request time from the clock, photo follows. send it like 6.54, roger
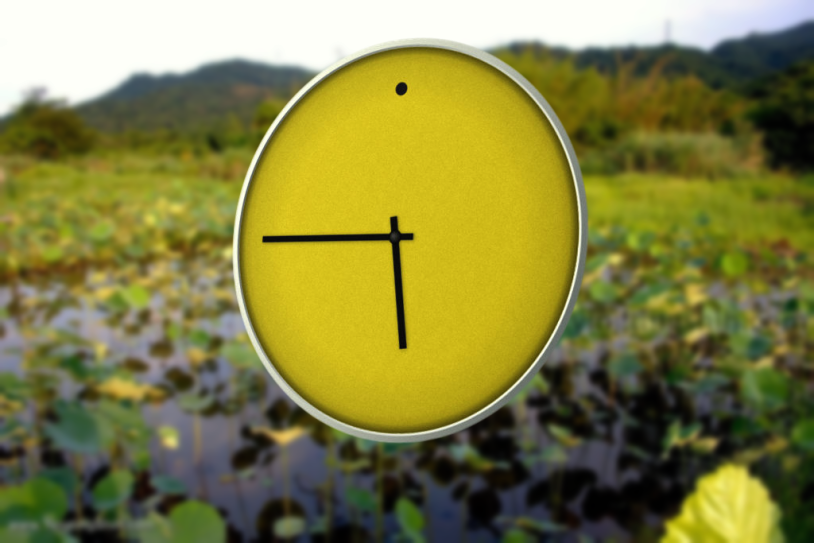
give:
5.45
